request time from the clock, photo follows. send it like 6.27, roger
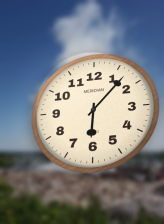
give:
6.07
